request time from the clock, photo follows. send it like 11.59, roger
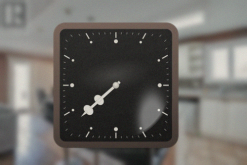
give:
7.38
